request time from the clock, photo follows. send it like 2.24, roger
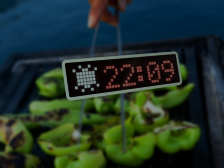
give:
22.09
